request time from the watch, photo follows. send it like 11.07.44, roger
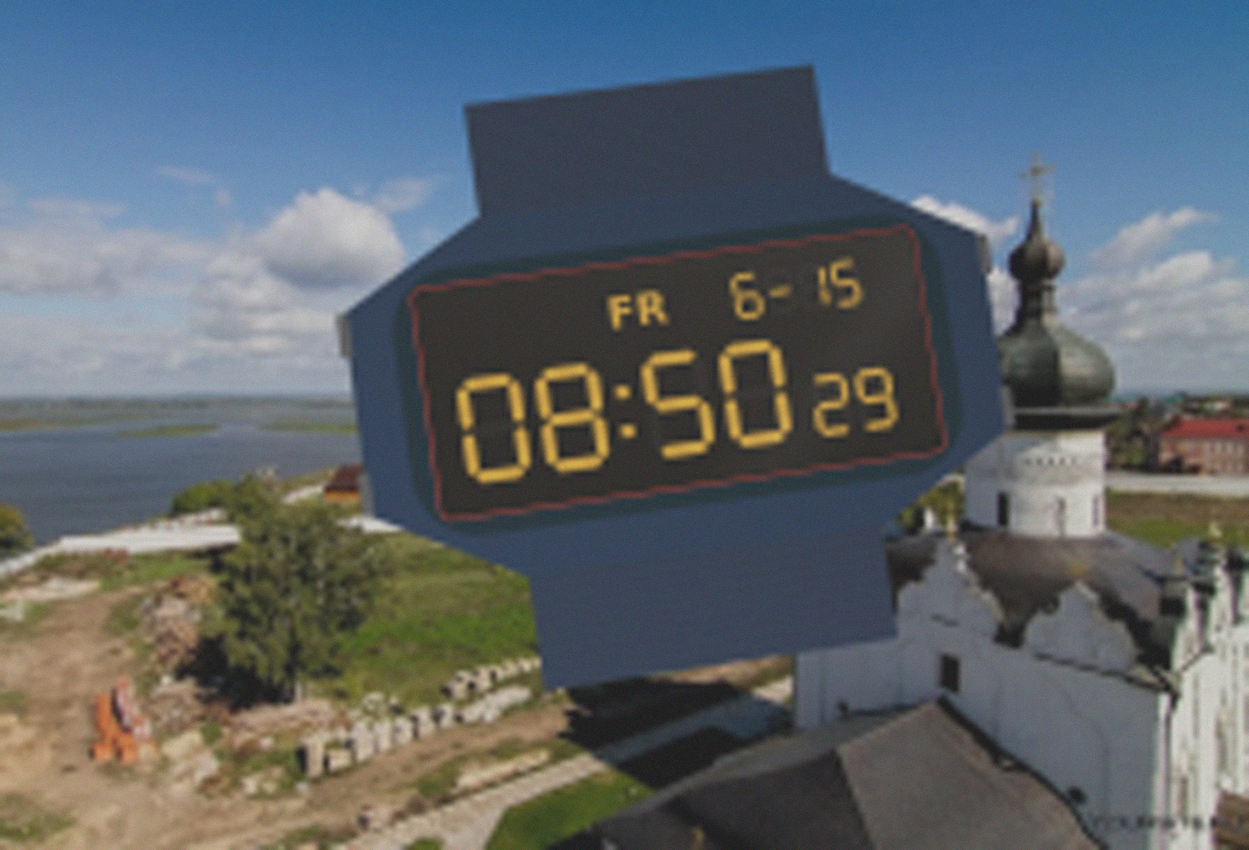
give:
8.50.29
